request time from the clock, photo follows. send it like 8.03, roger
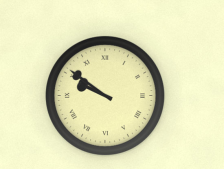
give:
9.51
